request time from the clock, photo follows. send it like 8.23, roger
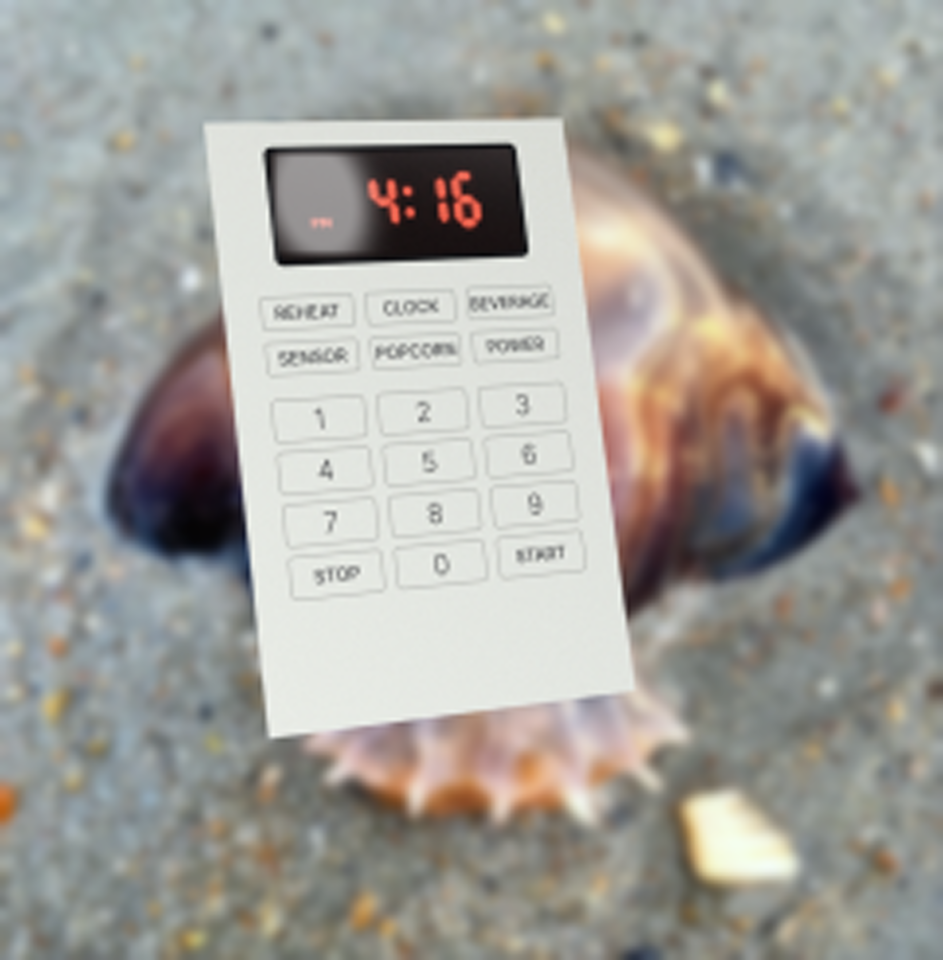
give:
4.16
